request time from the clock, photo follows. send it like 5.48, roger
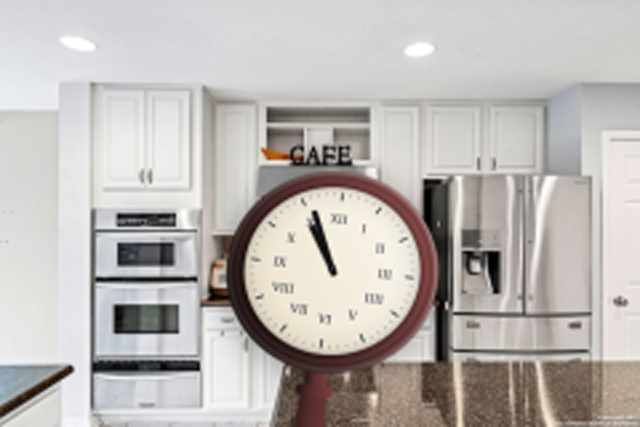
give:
10.56
